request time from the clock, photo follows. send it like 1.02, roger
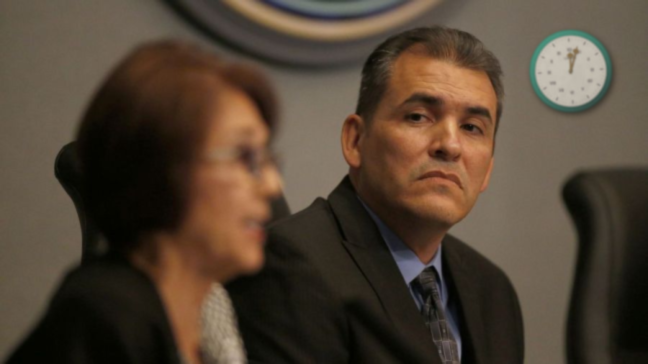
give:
12.03
